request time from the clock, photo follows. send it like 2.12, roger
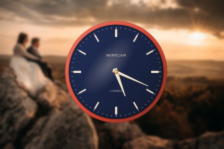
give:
5.19
